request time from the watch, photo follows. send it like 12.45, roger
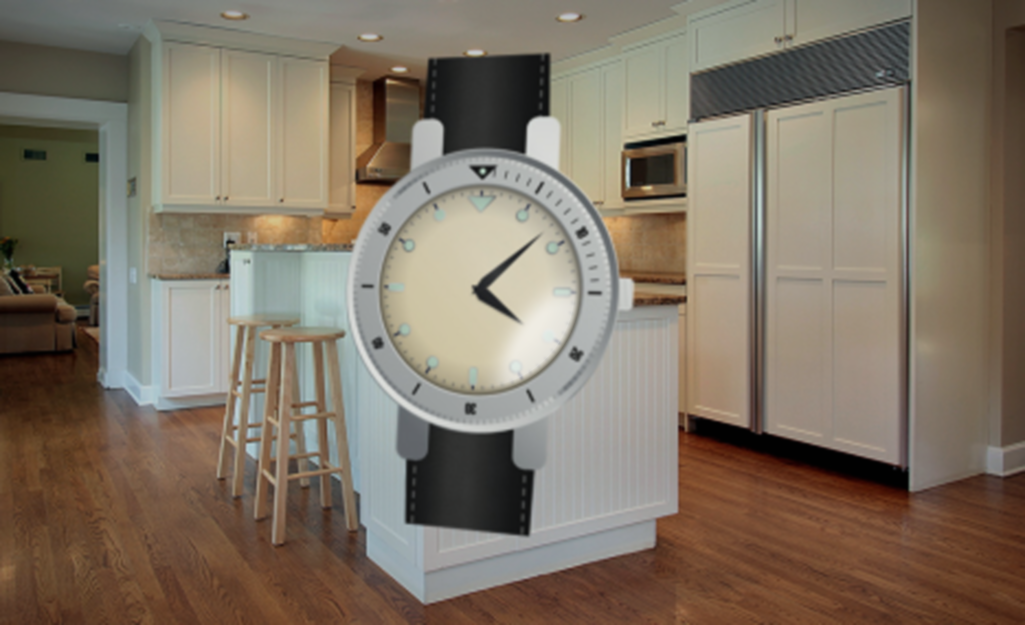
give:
4.08
